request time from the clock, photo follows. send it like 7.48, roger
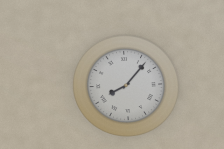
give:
8.07
